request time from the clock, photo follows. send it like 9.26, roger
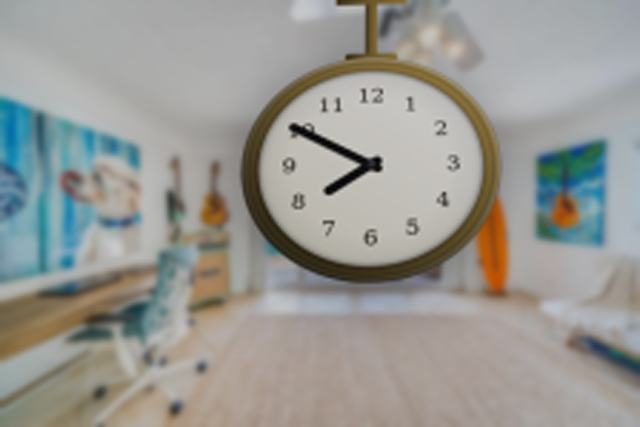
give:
7.50
